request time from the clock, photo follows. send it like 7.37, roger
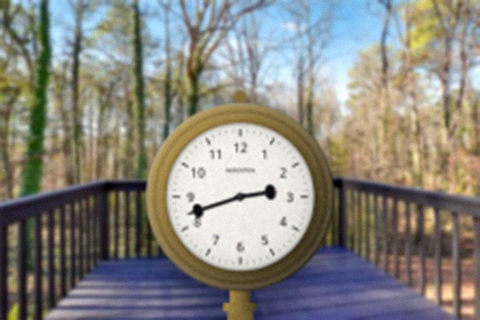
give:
2.42
